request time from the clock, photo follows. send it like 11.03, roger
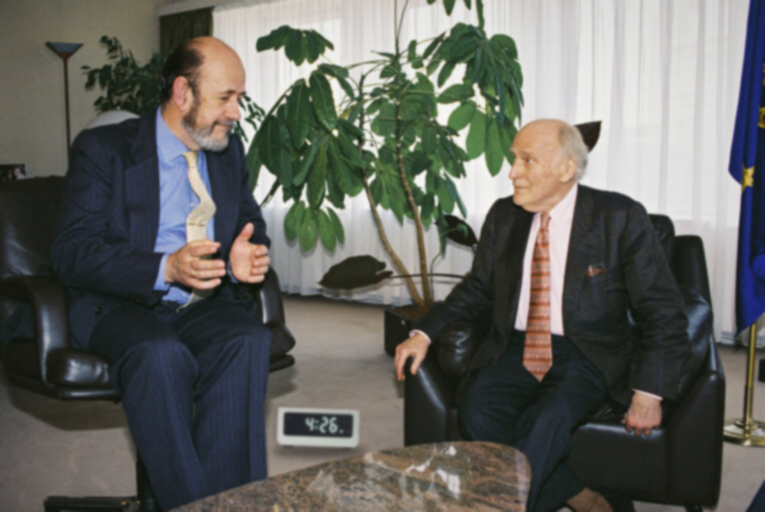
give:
4.26
